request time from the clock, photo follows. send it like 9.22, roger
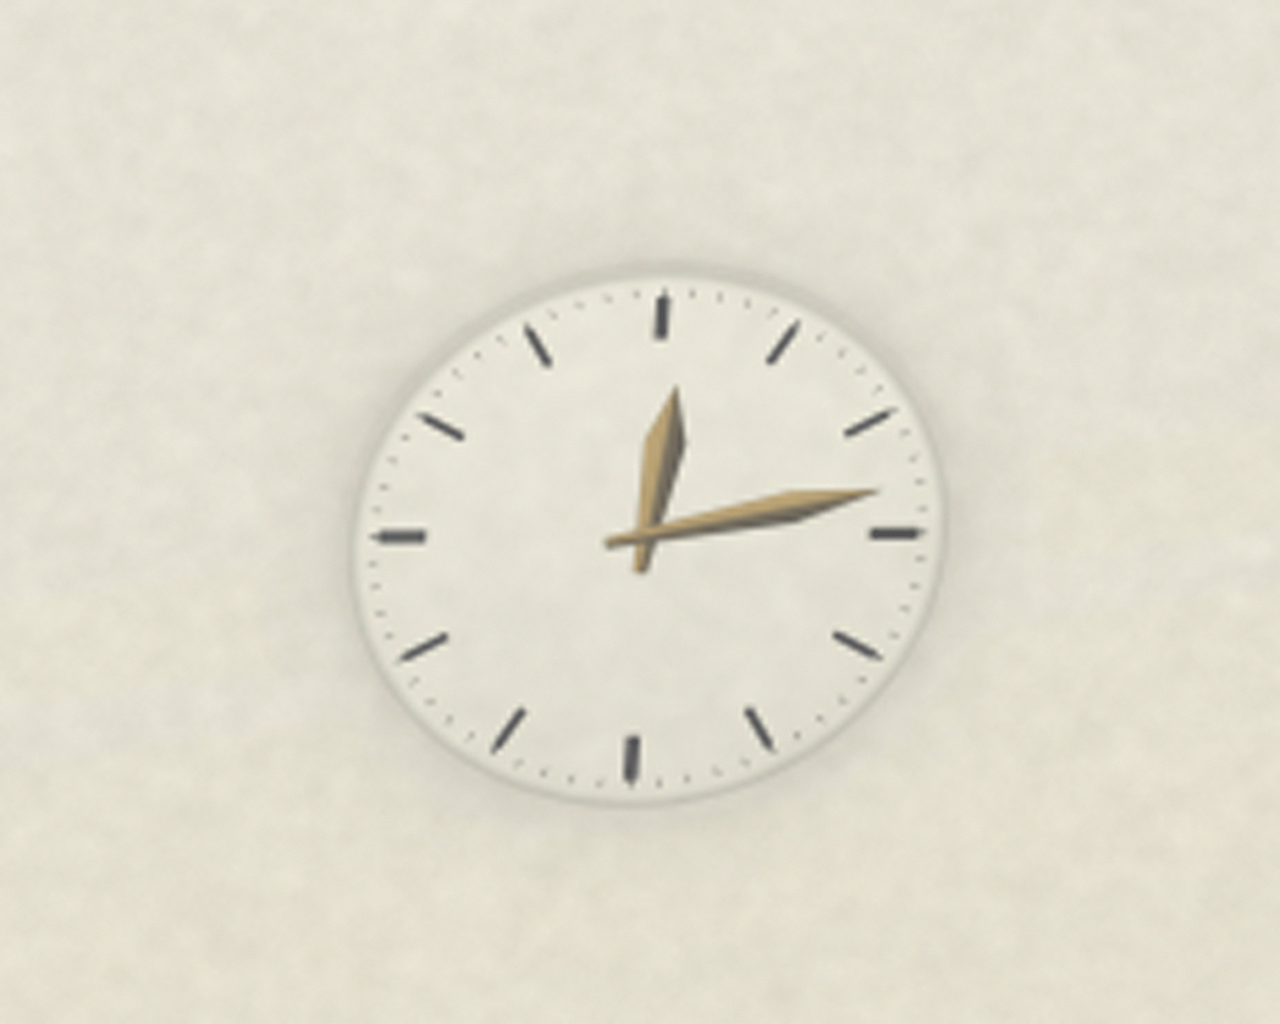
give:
12.13
